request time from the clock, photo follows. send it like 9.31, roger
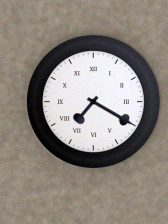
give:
7.20
